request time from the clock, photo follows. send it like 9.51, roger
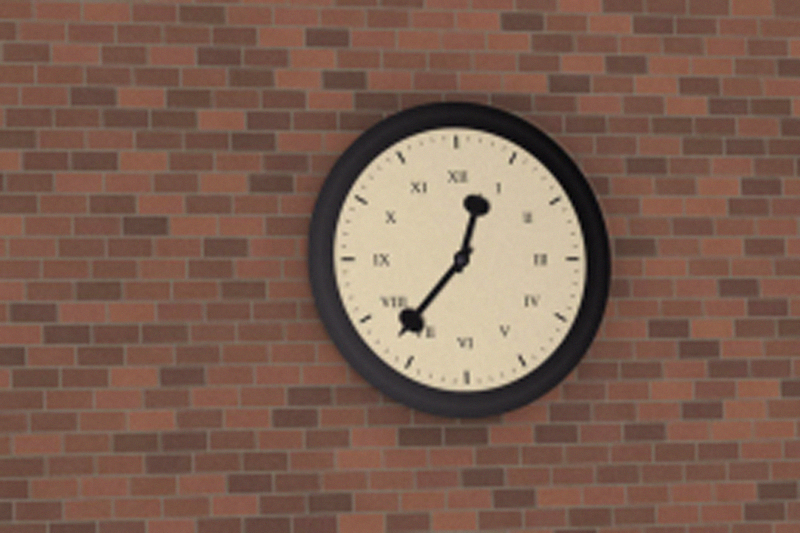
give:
12.37
